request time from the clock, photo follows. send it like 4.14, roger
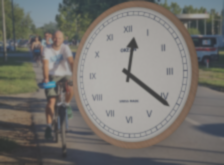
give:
12.21
